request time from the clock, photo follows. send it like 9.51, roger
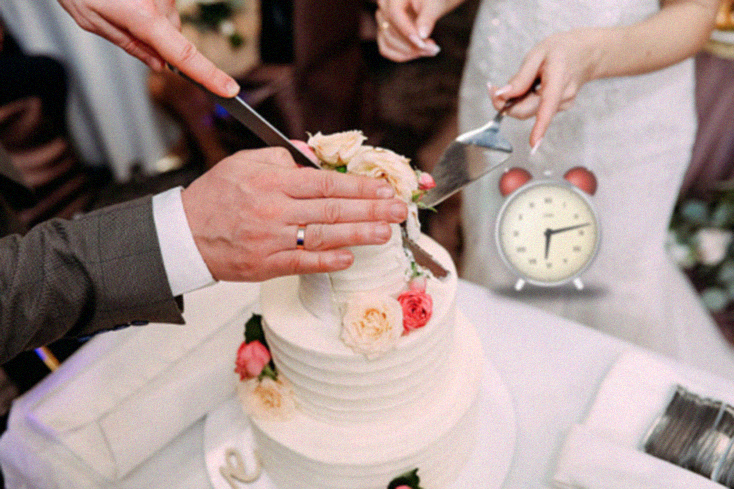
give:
6.13
